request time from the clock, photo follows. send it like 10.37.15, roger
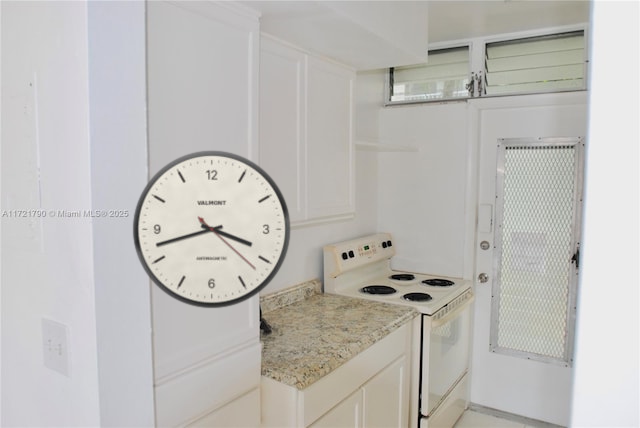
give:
3.42.22
